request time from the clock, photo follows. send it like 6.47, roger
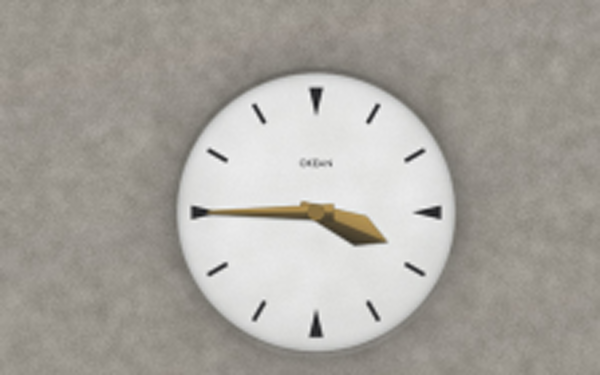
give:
3.45
